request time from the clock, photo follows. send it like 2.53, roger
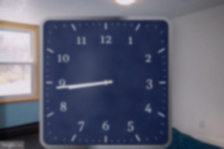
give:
8.44
